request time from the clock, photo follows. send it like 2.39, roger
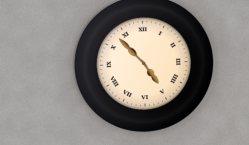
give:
4.53
